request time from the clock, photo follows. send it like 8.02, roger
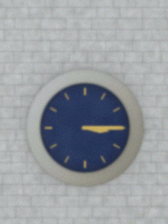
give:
3.15
